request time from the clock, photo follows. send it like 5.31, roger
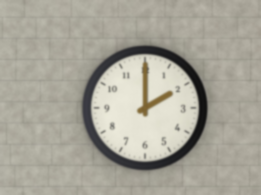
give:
2.00
